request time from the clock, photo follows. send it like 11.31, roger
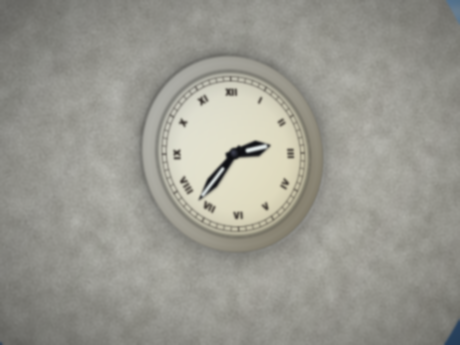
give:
2.37
